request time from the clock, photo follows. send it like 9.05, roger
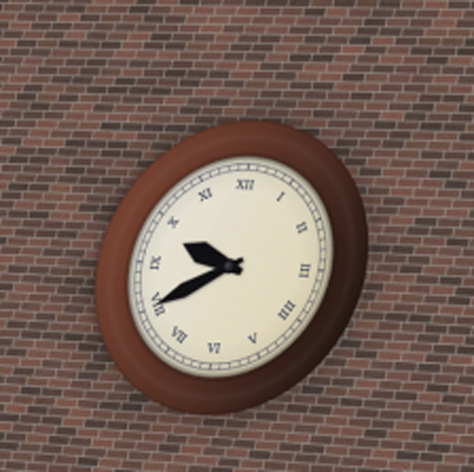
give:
9.40
